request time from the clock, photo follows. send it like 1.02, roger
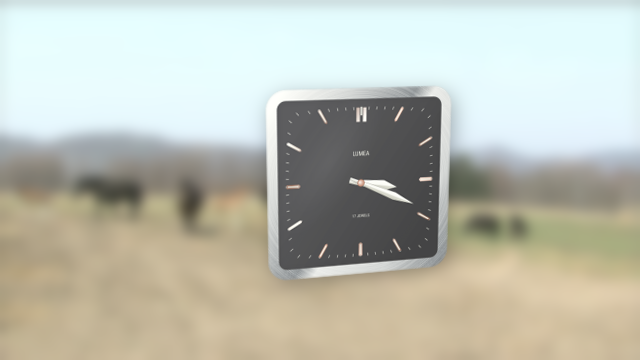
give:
3.19
